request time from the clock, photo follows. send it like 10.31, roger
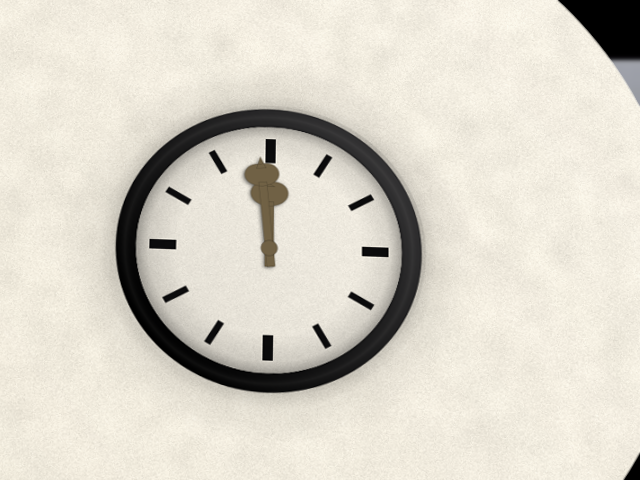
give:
11.59
